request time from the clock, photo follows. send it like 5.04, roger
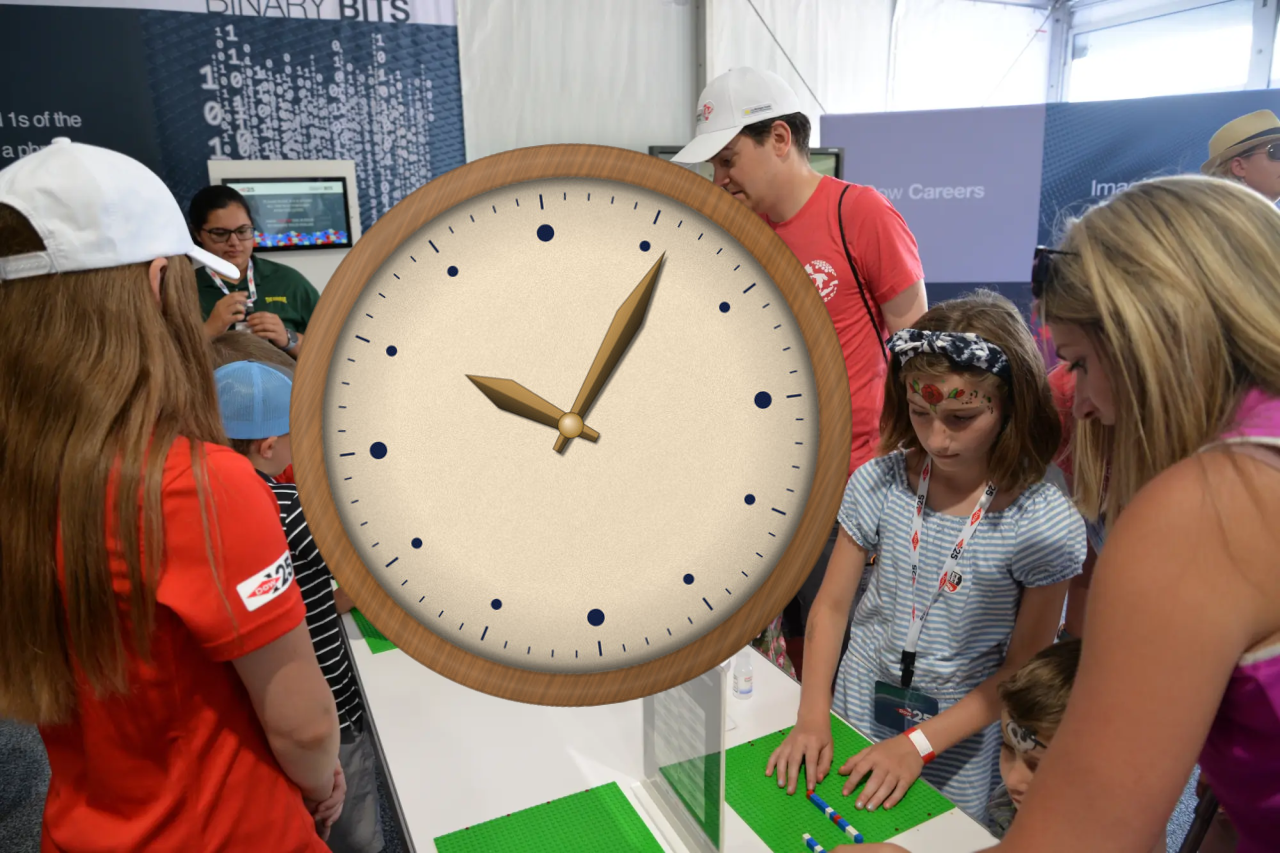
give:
10.06
